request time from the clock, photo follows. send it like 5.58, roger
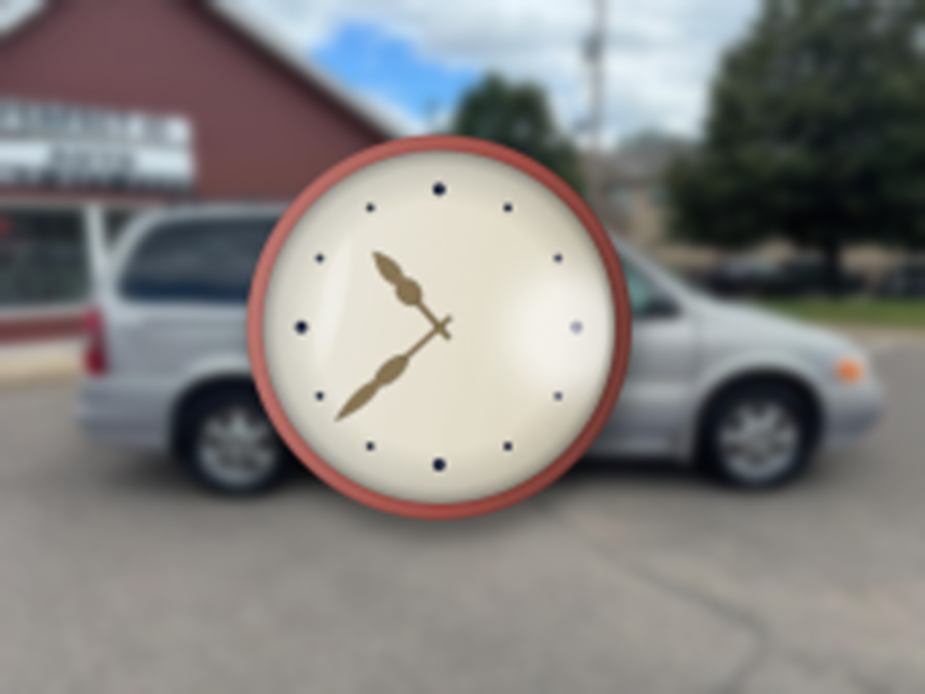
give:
10.38
